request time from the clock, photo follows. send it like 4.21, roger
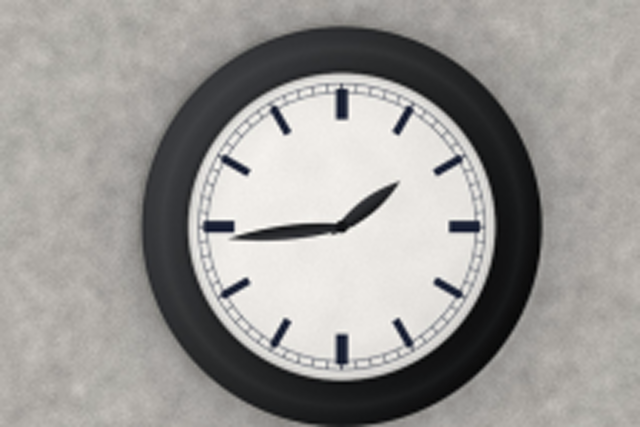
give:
1.44
